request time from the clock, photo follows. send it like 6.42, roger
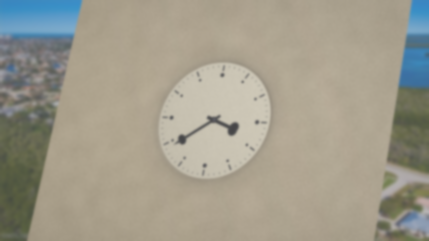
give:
3.39
